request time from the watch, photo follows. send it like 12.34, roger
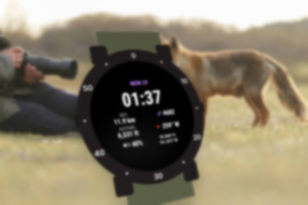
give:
1.37
